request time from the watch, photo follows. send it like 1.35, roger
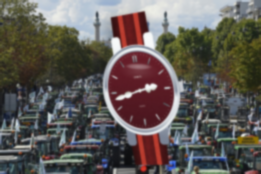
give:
2.43
